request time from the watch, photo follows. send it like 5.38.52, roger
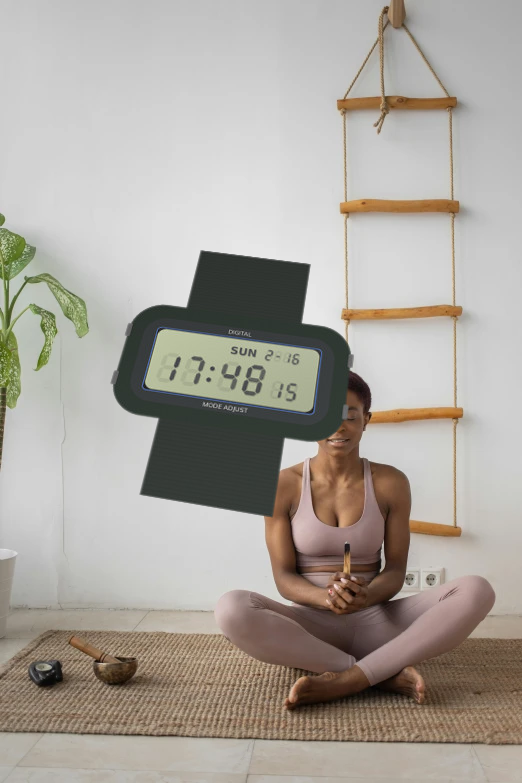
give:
17.48.15
